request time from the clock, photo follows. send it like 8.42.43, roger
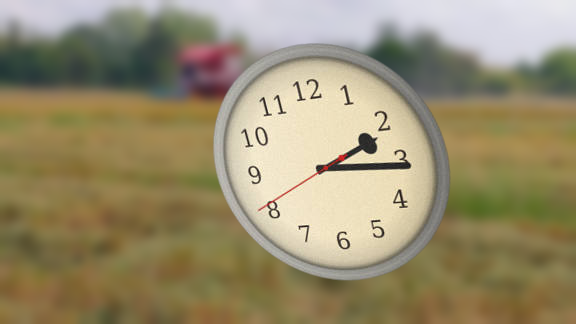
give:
2.15.41
